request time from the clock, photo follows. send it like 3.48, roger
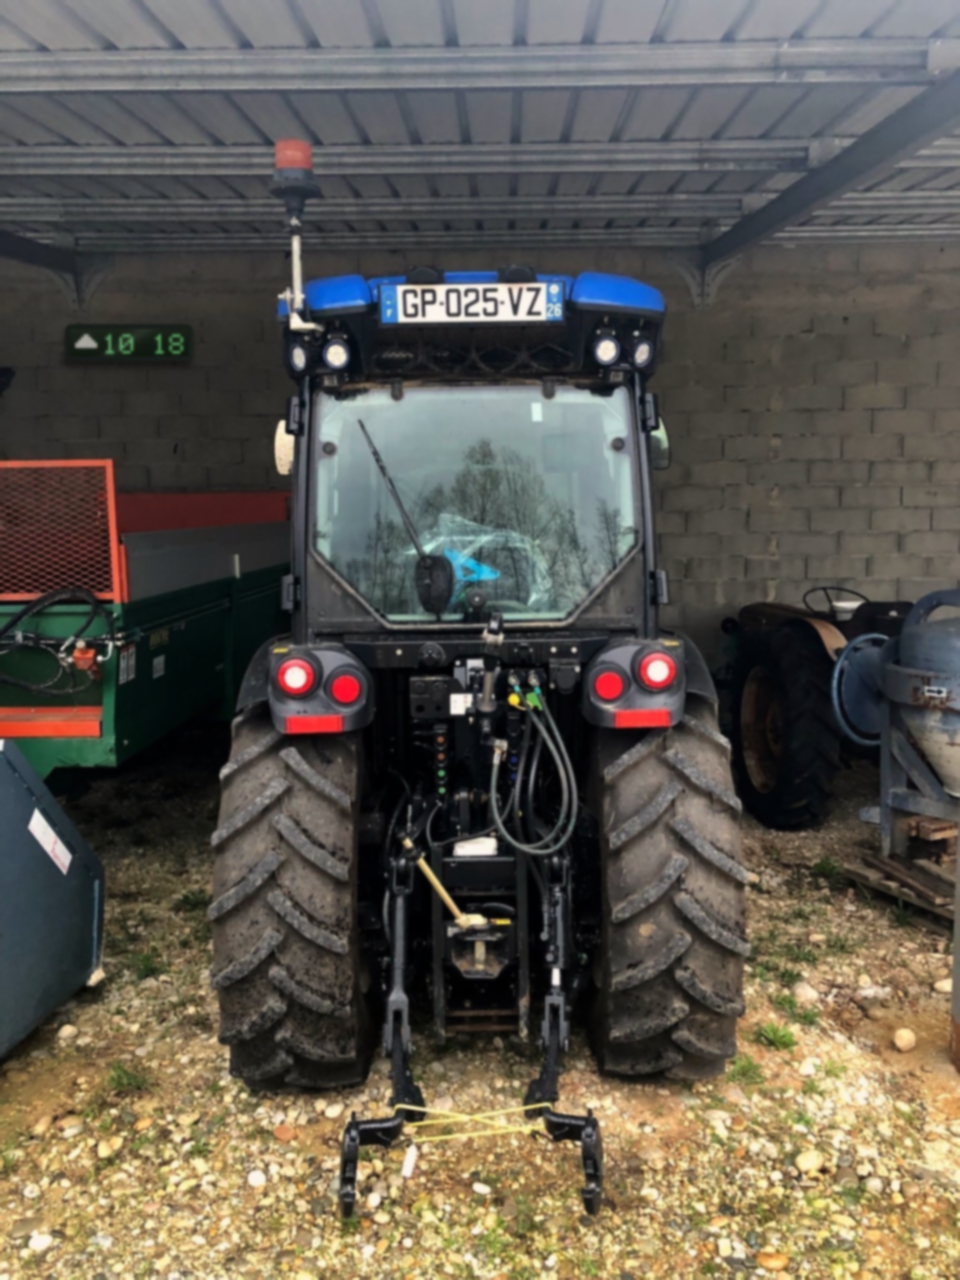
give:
10.18
